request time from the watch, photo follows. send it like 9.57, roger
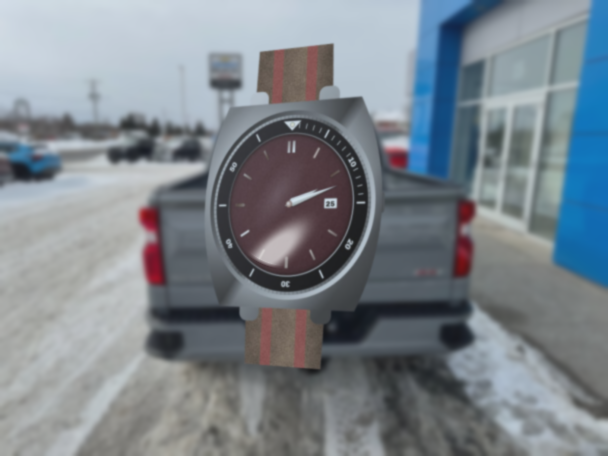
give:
2.12
